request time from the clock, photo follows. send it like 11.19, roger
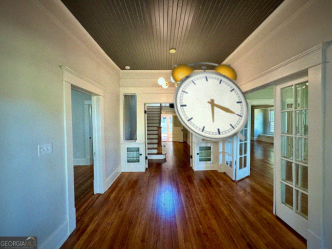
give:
6.20
